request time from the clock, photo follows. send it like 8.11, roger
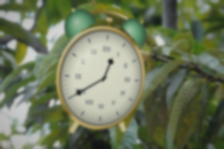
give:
12.40
